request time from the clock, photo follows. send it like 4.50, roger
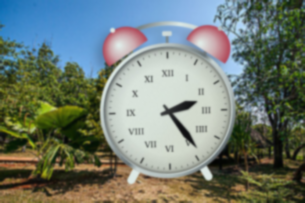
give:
2.24
